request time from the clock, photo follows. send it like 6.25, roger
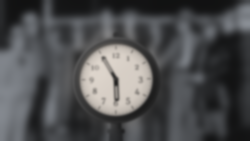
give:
5.55
